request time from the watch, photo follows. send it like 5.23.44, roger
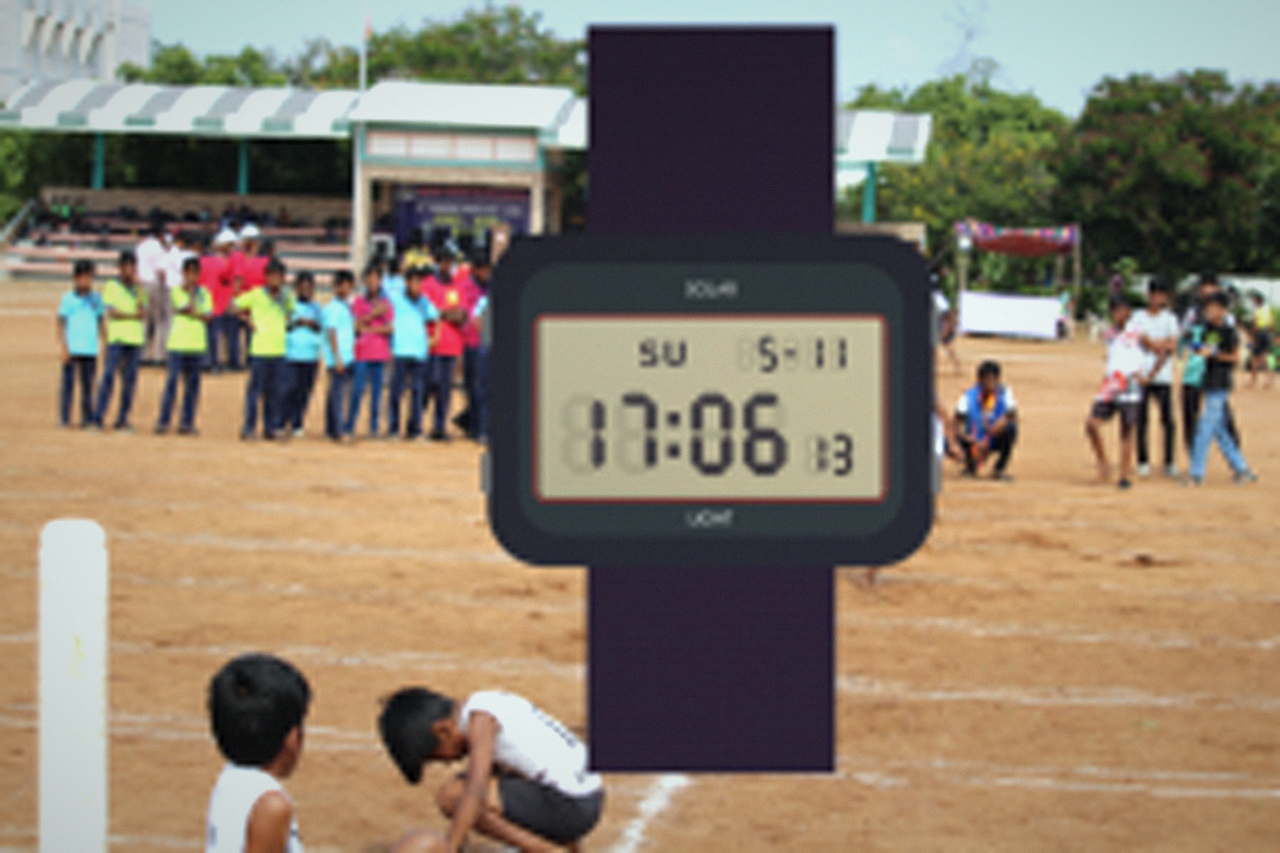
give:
17.06.13
